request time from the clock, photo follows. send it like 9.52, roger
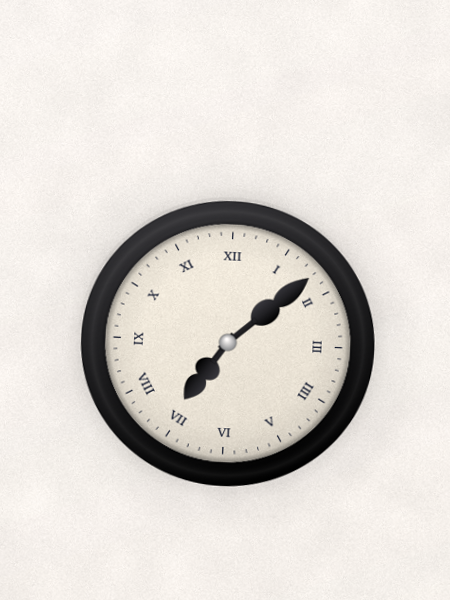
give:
7.08
